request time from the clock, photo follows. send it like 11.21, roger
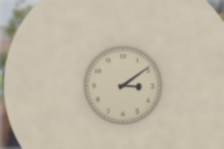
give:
3.09
